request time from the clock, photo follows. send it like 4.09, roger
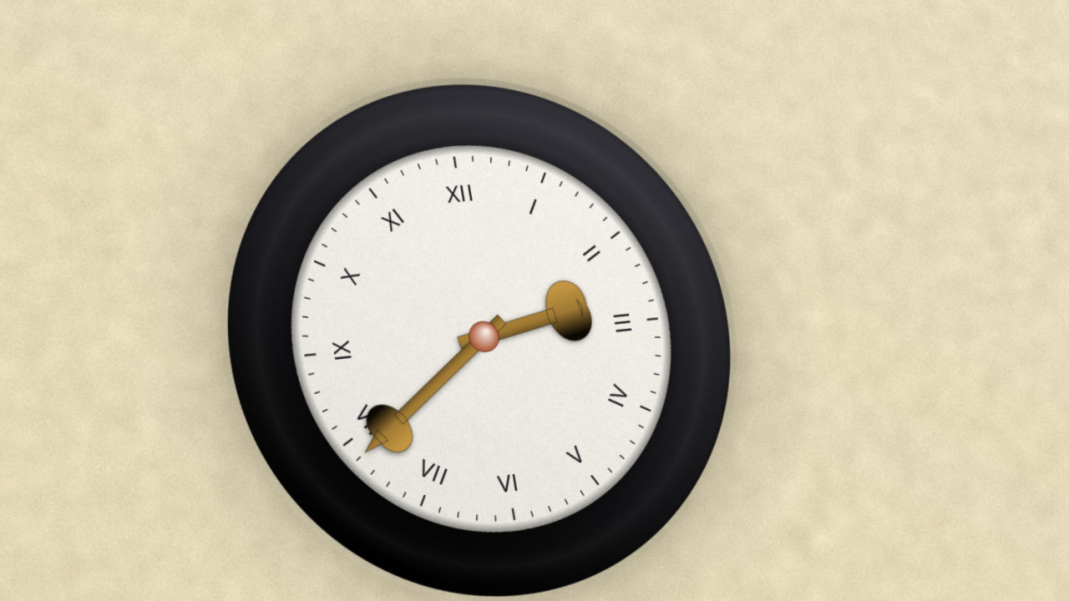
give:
2.39
